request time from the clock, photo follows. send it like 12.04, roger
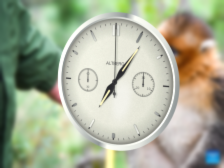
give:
7.06
